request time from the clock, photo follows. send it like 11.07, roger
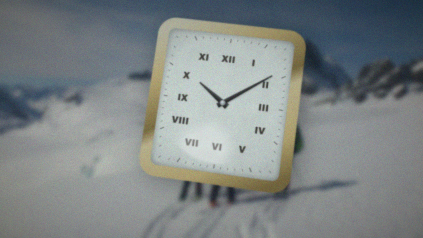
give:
10.09
